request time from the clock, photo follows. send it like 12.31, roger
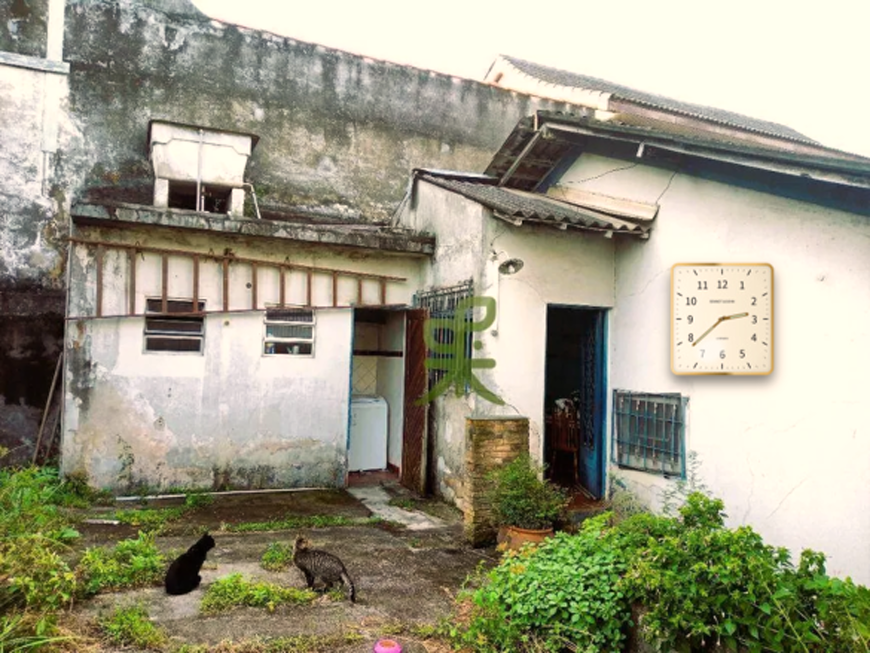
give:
2.38
